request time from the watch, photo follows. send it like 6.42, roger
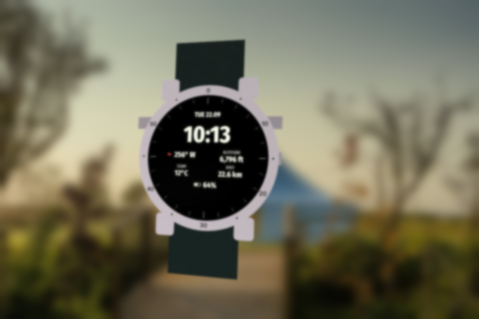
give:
10.13
